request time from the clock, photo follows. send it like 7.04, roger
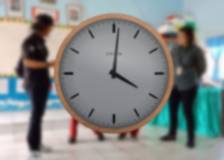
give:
4.01
